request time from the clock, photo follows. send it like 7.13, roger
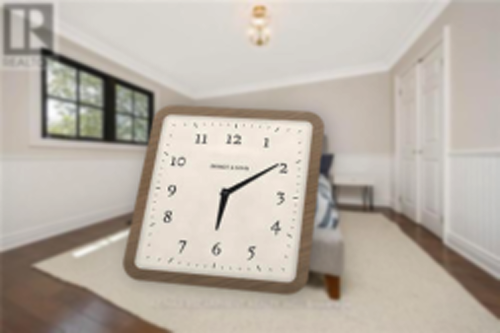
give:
6.09
